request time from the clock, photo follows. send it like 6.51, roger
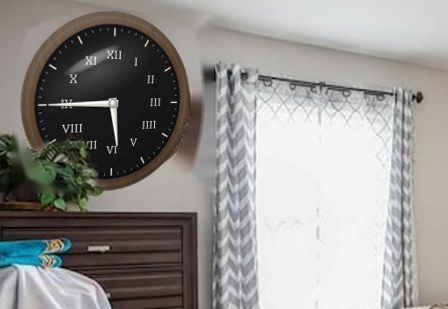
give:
5.45
